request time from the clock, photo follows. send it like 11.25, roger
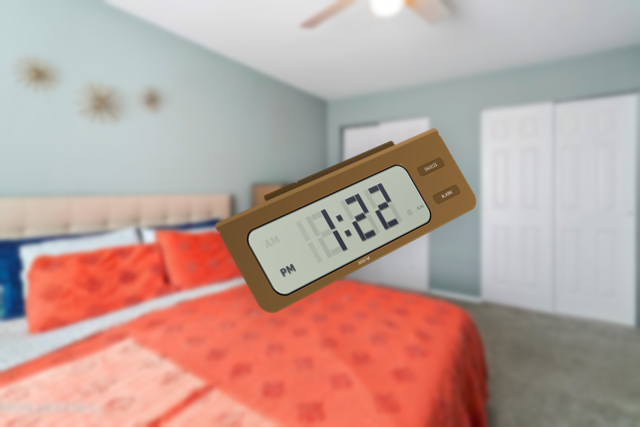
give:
1.22
